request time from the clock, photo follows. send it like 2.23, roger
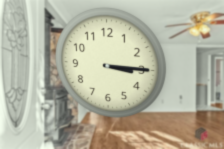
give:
3.15
